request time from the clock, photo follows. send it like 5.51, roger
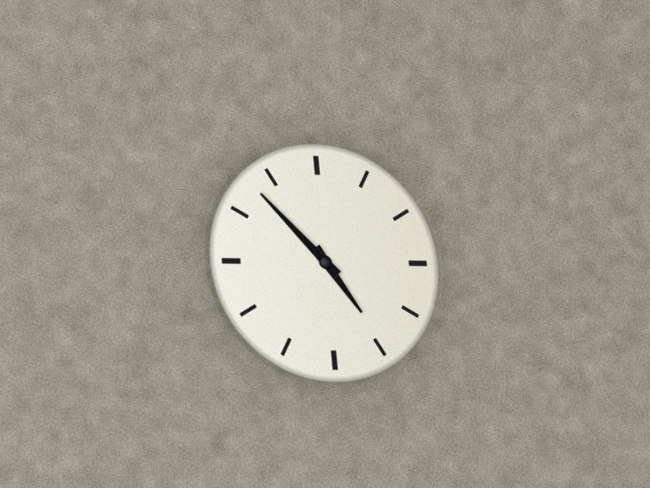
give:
4.53
